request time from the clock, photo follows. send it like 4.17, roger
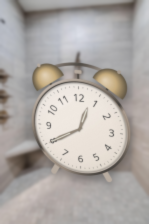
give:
12.40
